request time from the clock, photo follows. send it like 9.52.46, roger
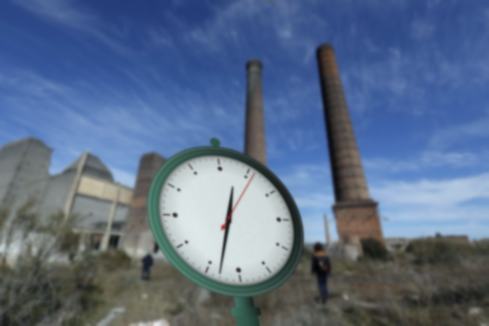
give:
12.33.06
